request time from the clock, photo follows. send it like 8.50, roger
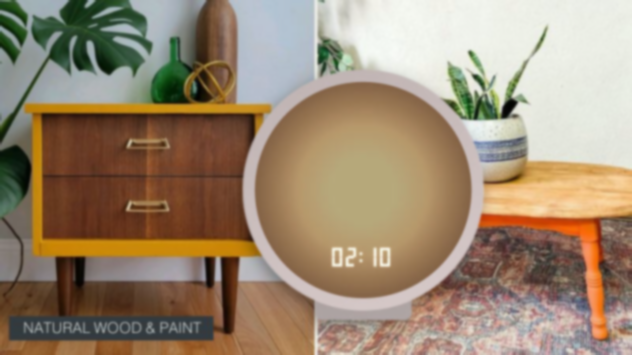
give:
2.10
